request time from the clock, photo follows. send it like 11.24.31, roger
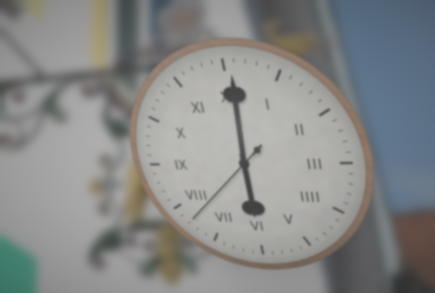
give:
6.00.38
